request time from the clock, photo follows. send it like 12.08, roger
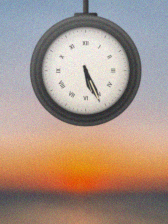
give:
5.26
